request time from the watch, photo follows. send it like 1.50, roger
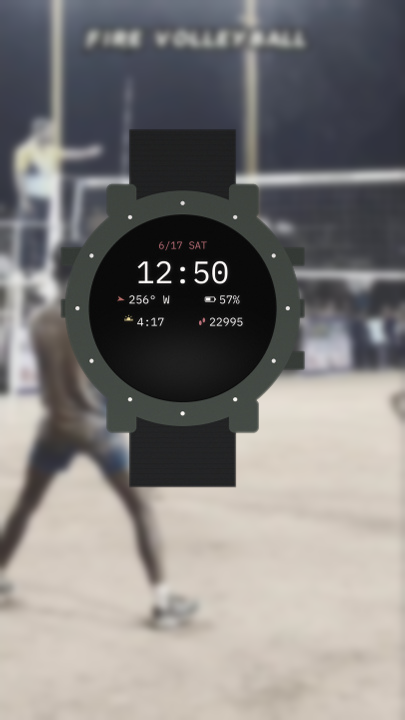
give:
12.50
